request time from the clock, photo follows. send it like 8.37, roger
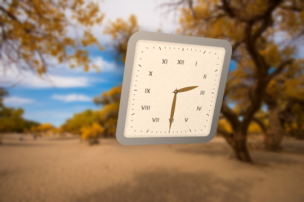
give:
2.30
